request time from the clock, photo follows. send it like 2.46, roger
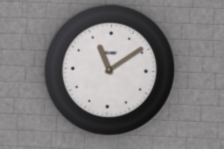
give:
11.09
